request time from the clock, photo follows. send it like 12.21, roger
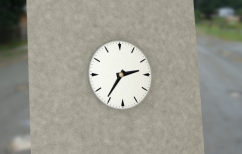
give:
2.36
